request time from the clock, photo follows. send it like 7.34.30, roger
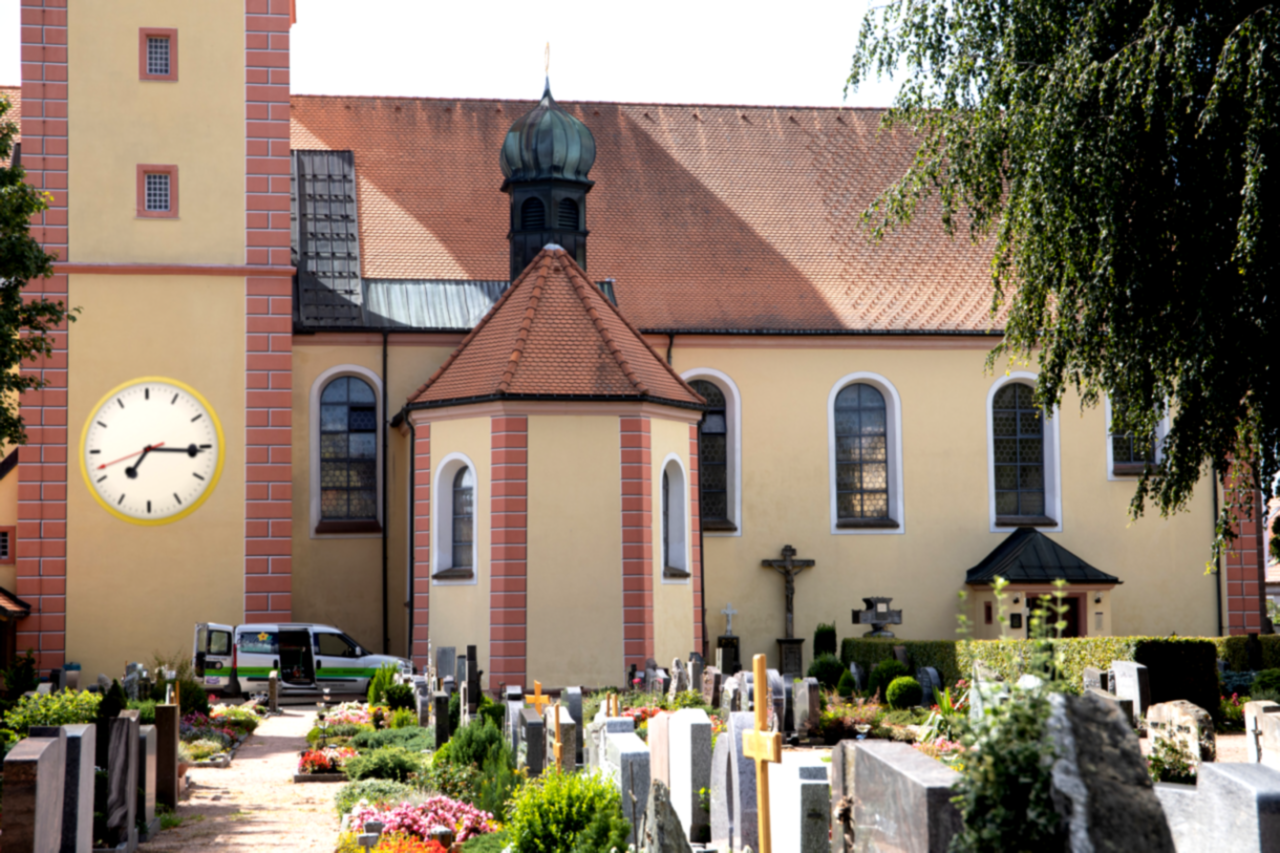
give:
7.15.42
